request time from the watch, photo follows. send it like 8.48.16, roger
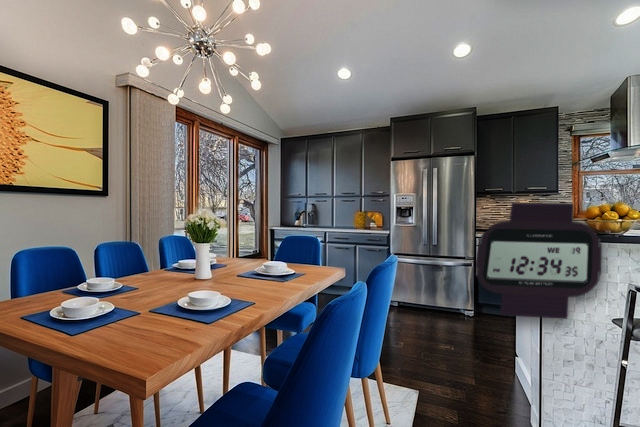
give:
12.34.35
